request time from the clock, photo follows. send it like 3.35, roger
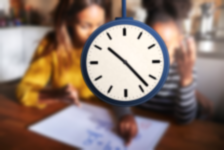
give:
10.23
